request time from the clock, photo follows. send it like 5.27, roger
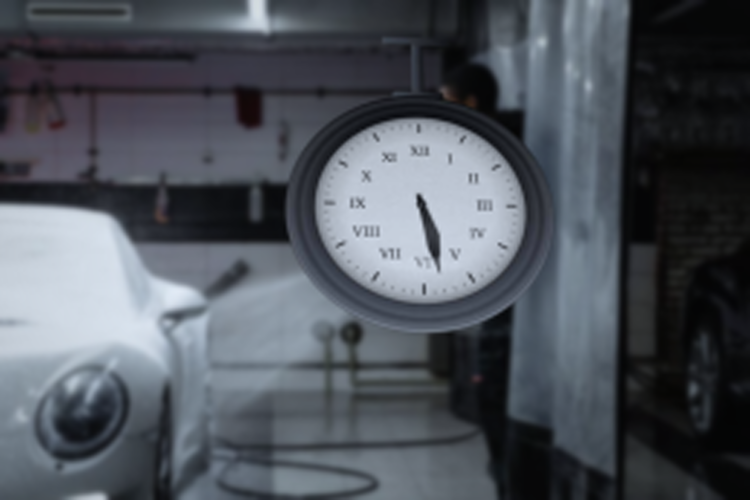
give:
5.28
